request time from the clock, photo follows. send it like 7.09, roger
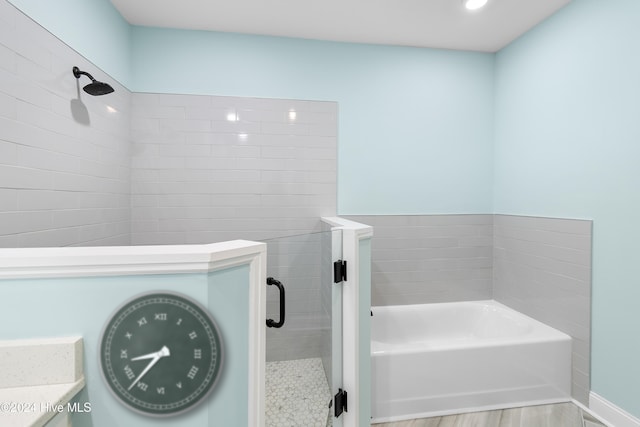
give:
8.37
